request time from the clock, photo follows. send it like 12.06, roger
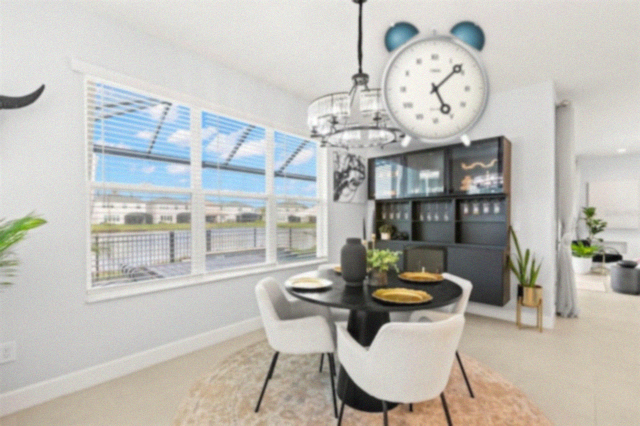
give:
5.08
